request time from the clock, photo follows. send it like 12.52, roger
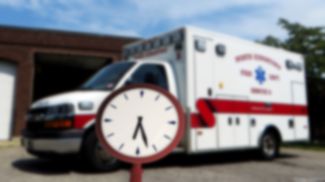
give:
6.27
